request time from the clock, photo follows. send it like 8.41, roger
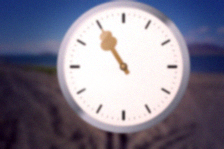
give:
10.55
